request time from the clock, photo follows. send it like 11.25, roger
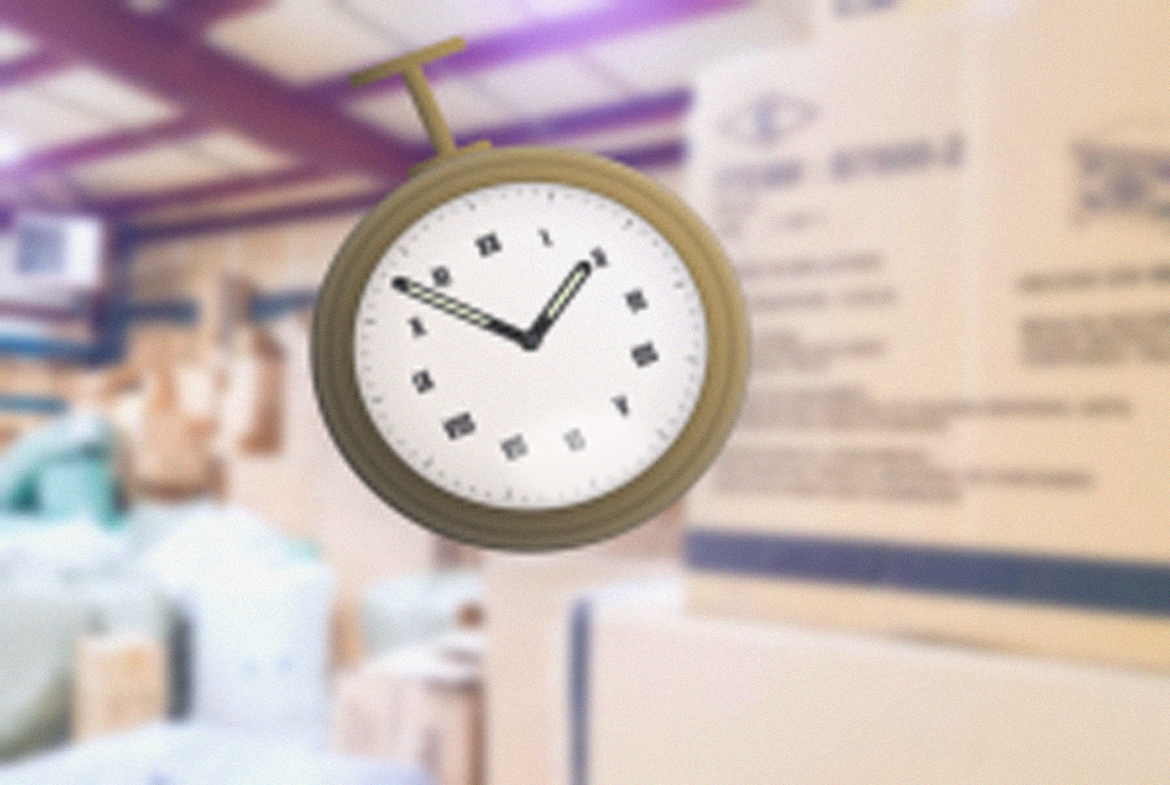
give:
1.53
